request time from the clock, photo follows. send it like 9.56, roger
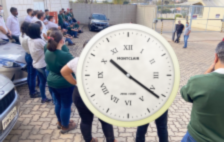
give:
10.21
